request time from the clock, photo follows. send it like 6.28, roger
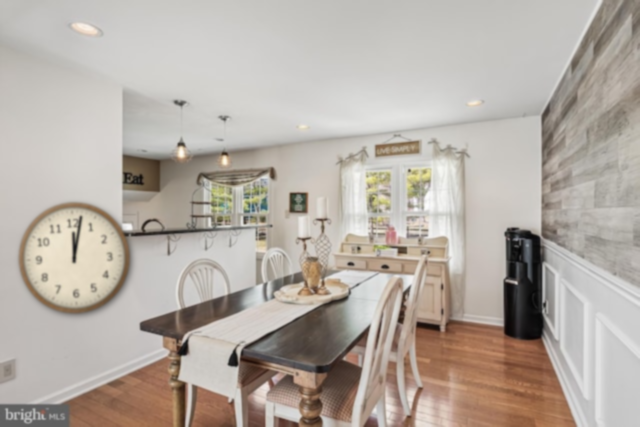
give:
12.02
